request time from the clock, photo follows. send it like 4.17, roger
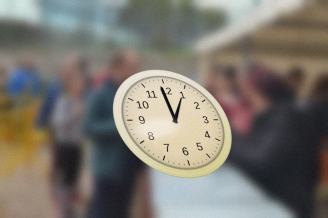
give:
12.59
